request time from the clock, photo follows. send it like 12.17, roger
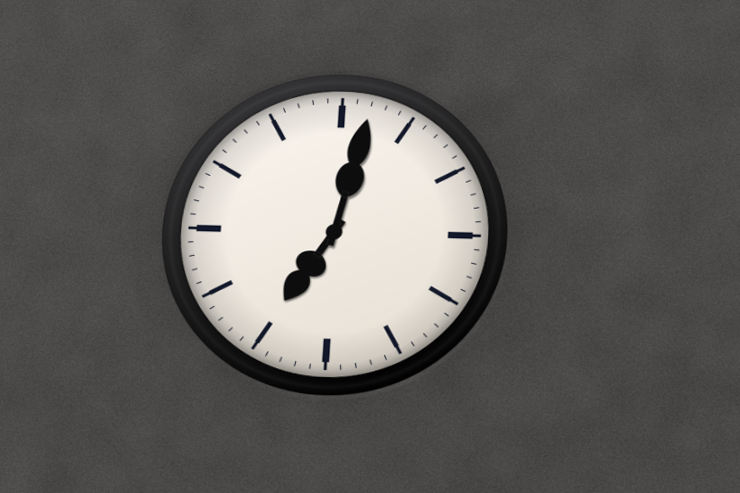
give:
7.02
